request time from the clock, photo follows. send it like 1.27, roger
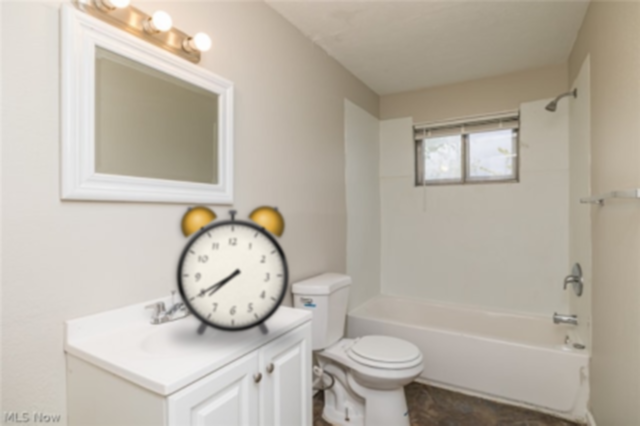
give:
7.40
